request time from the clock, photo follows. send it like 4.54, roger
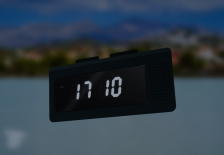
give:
17.10
